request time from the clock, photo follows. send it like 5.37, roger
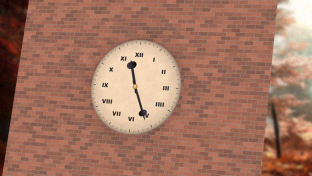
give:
11.26
